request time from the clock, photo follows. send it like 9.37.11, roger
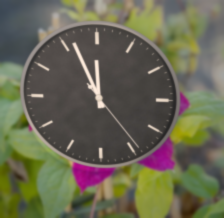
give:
11.56.24
